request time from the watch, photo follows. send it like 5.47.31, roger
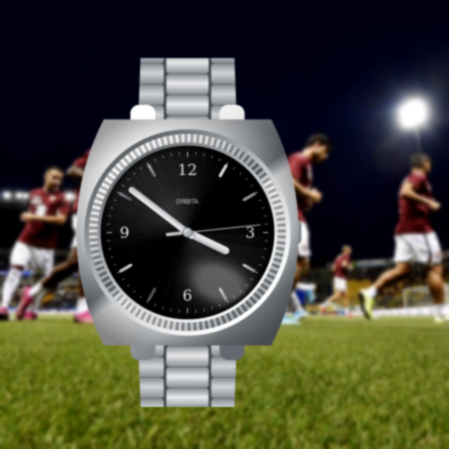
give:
3.51.14
